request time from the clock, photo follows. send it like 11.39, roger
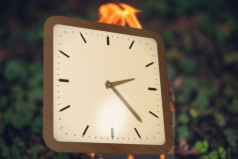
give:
2.23
